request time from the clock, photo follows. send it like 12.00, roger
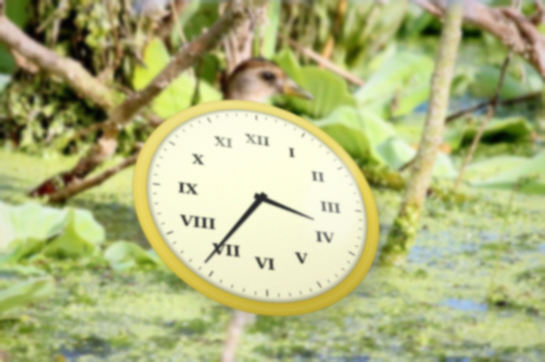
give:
3.36
